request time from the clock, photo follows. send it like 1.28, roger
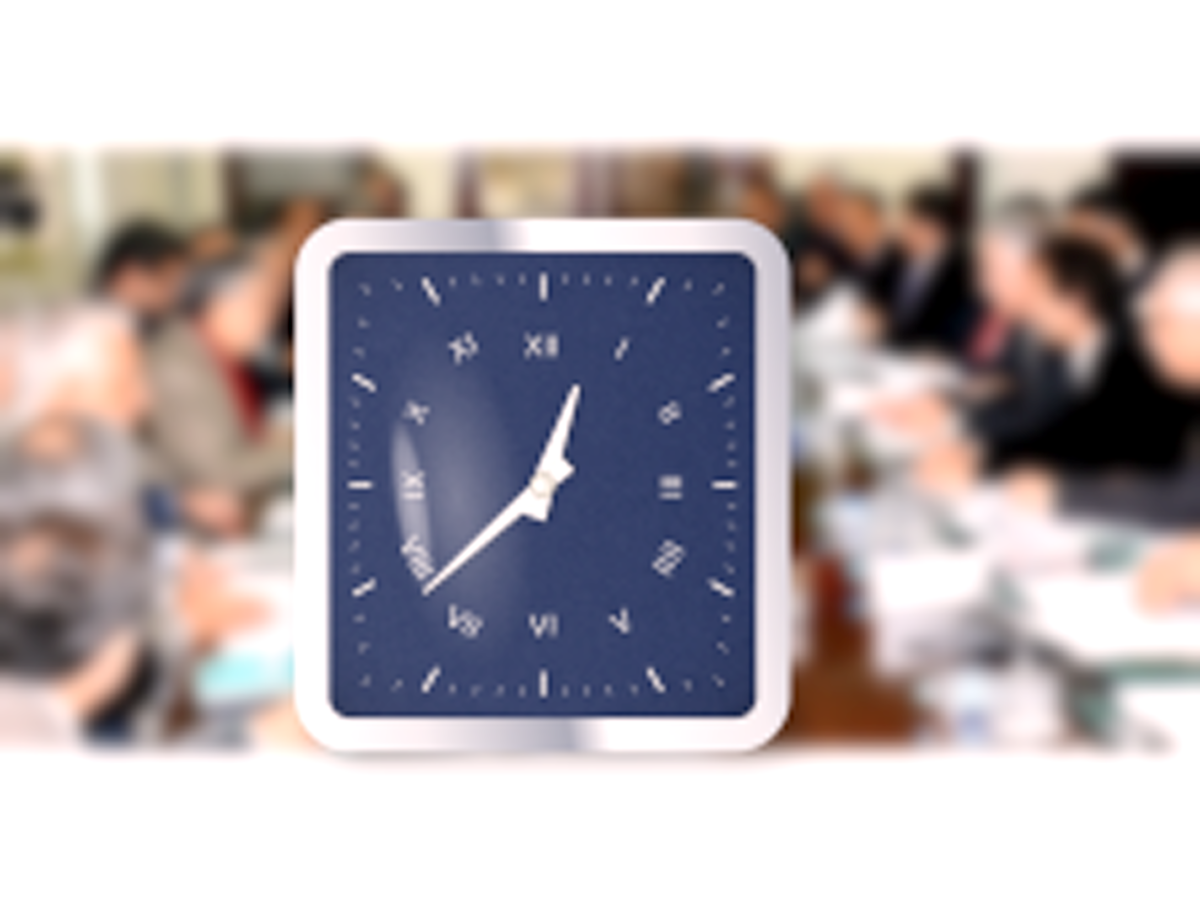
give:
12.38
